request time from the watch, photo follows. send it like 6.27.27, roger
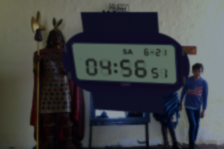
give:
4.56.51
